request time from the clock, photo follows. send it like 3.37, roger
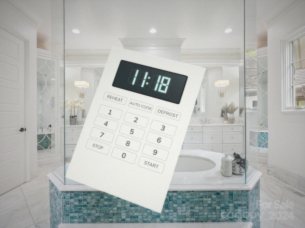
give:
11.18
